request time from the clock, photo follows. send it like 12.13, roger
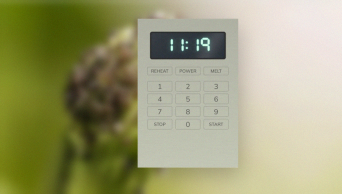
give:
11.19
